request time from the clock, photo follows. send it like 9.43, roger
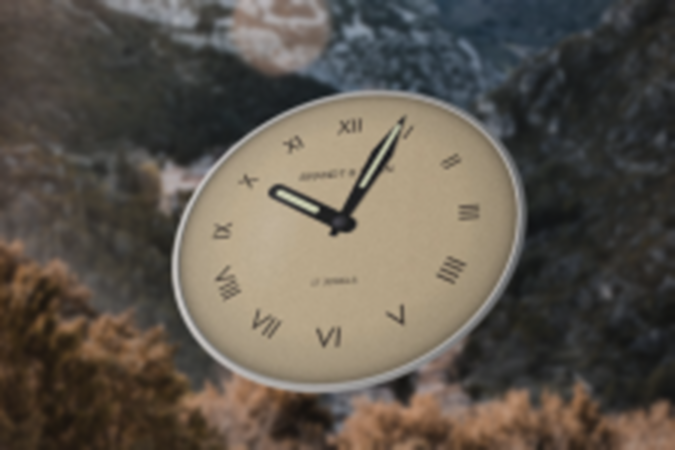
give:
10.04
